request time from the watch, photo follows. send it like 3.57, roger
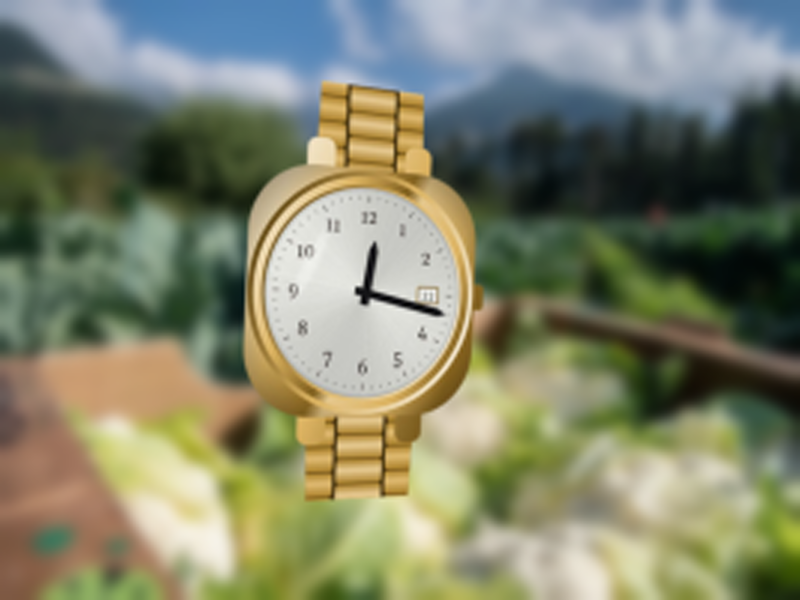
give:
12.17
